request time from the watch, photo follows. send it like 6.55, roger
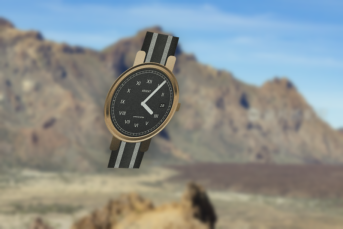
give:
4.06
